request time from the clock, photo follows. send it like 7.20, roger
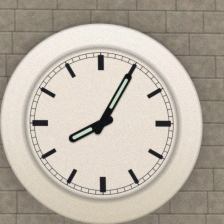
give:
8.05
